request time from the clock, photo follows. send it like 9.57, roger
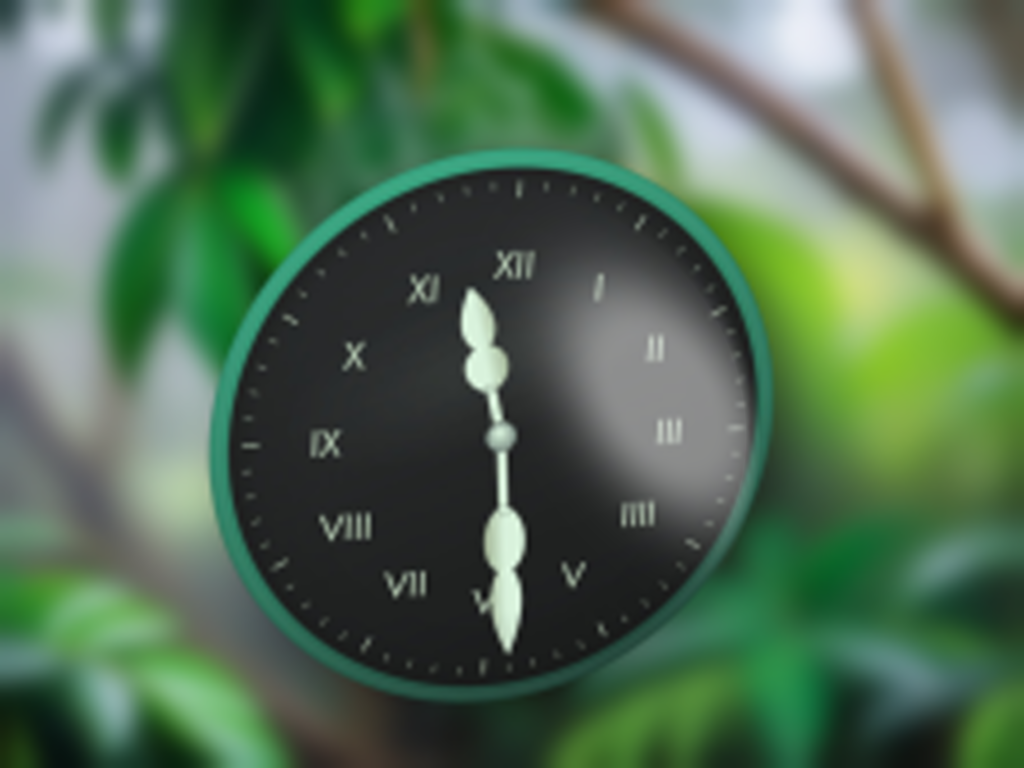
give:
11.29
